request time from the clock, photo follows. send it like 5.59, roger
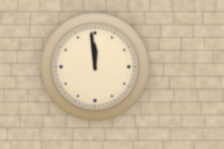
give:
11.59
